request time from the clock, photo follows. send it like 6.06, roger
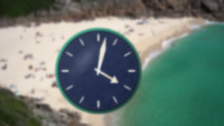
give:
4.02
